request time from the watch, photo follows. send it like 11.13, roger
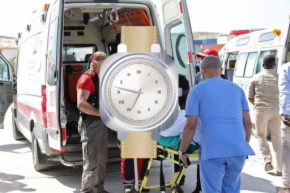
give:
6.47
